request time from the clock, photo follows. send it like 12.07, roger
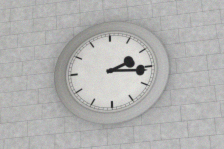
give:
2.16
